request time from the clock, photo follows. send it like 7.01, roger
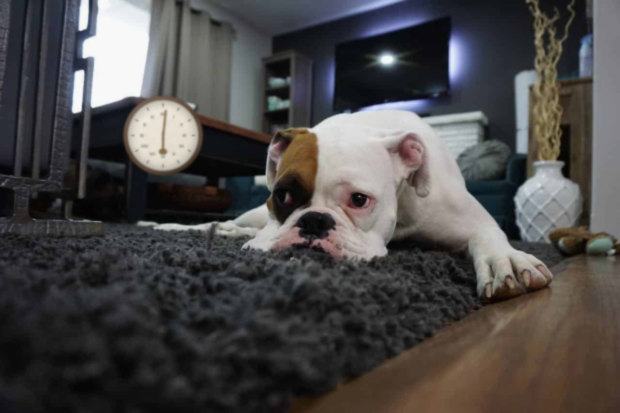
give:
6.01
